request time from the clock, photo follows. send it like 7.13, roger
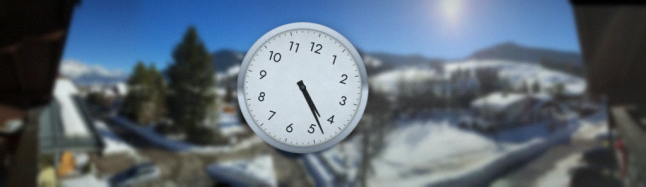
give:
4.23
